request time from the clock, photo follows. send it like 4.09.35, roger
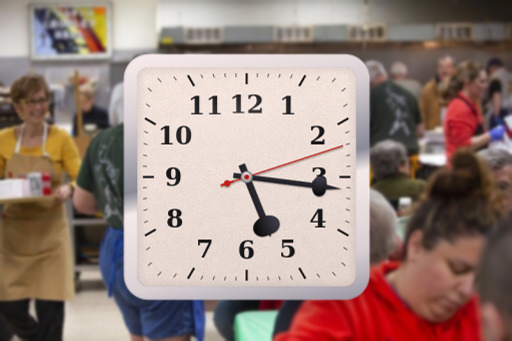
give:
5.16.12
